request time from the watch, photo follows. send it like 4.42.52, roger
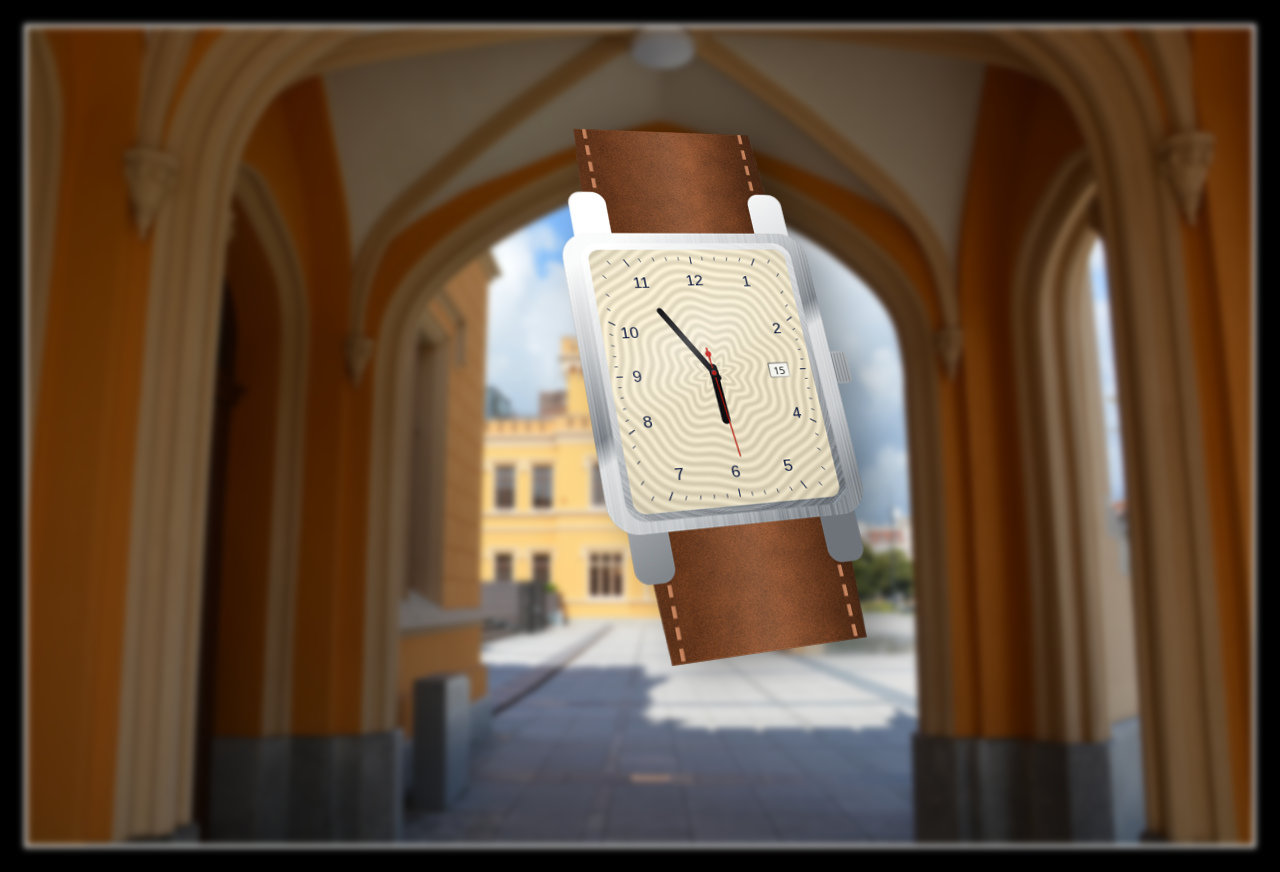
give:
5.54.29
